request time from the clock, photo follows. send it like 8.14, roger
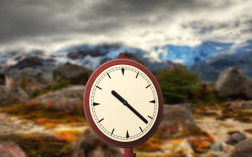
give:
10.22
